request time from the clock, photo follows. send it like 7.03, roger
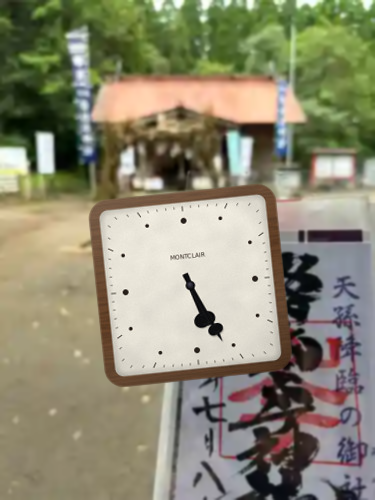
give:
5.26
